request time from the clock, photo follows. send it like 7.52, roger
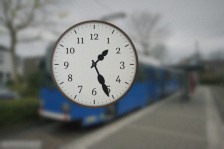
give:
1.26
